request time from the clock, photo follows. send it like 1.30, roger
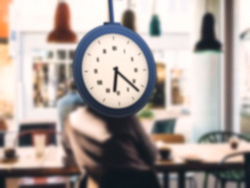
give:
6.22
